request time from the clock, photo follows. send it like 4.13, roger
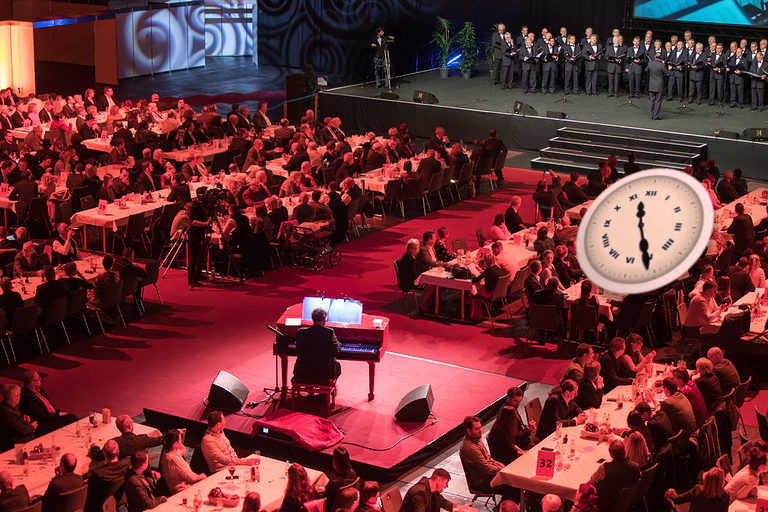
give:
11.26
